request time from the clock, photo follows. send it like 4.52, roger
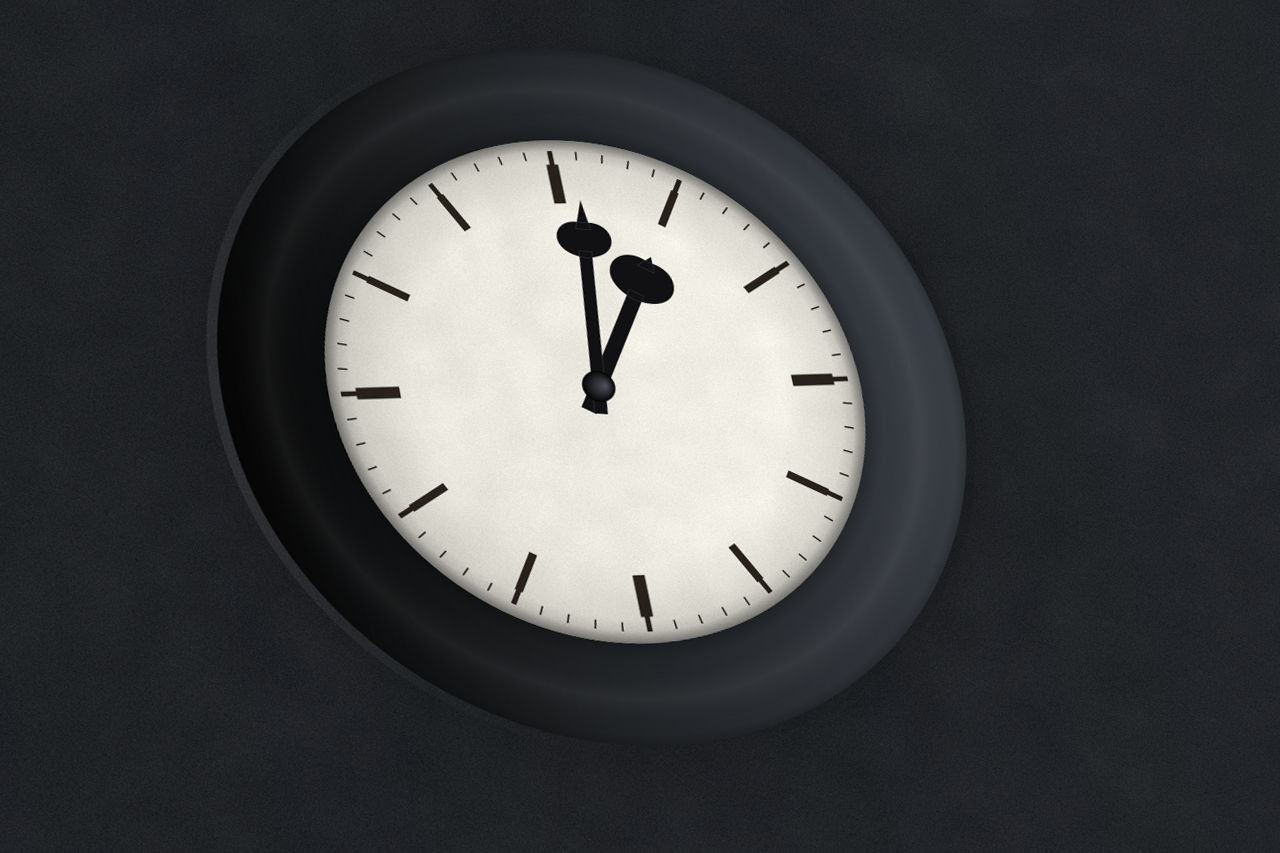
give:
1.01
